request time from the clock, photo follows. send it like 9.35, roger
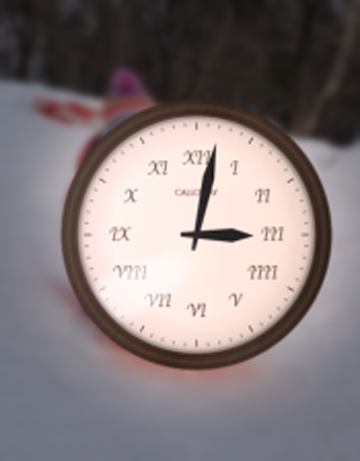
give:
3.02
